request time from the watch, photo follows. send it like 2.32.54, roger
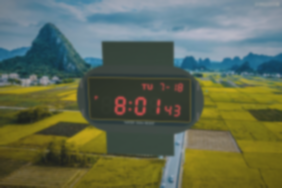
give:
8.01.43
